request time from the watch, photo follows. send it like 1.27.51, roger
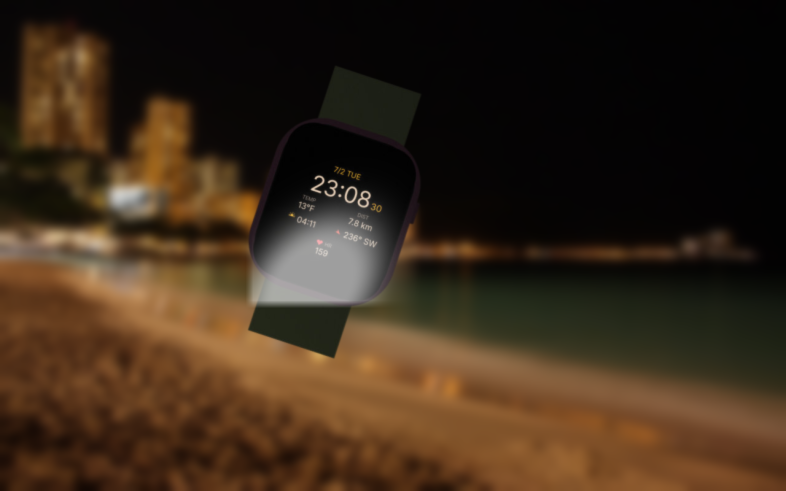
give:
23.08.30
